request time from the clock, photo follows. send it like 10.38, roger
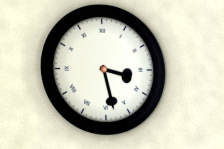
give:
3.28
